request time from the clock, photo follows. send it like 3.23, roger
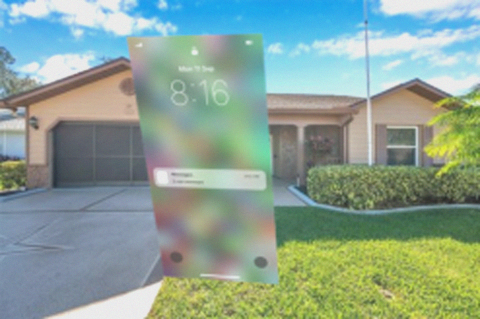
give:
8.16
